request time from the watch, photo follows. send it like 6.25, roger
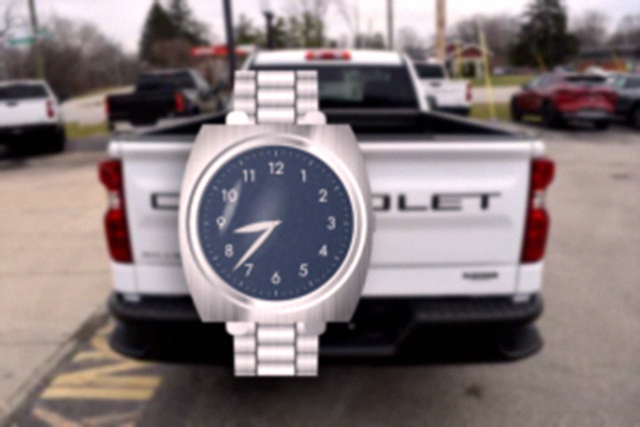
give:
8.37
